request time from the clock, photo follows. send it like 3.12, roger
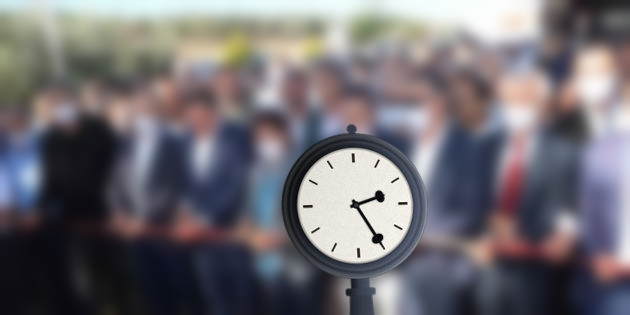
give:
2.25
